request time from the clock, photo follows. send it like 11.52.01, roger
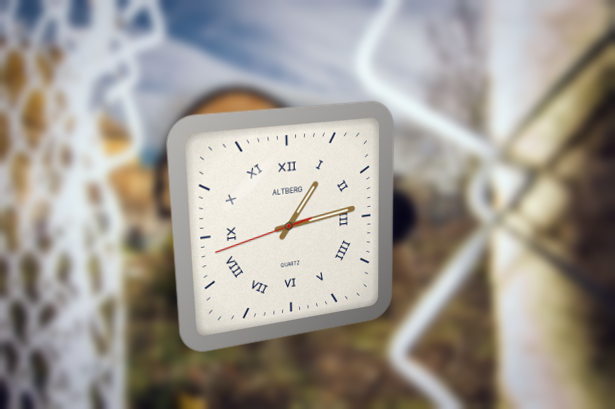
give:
1.13.43
